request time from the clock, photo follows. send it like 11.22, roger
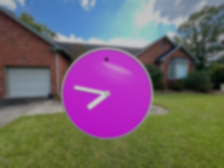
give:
7.47
